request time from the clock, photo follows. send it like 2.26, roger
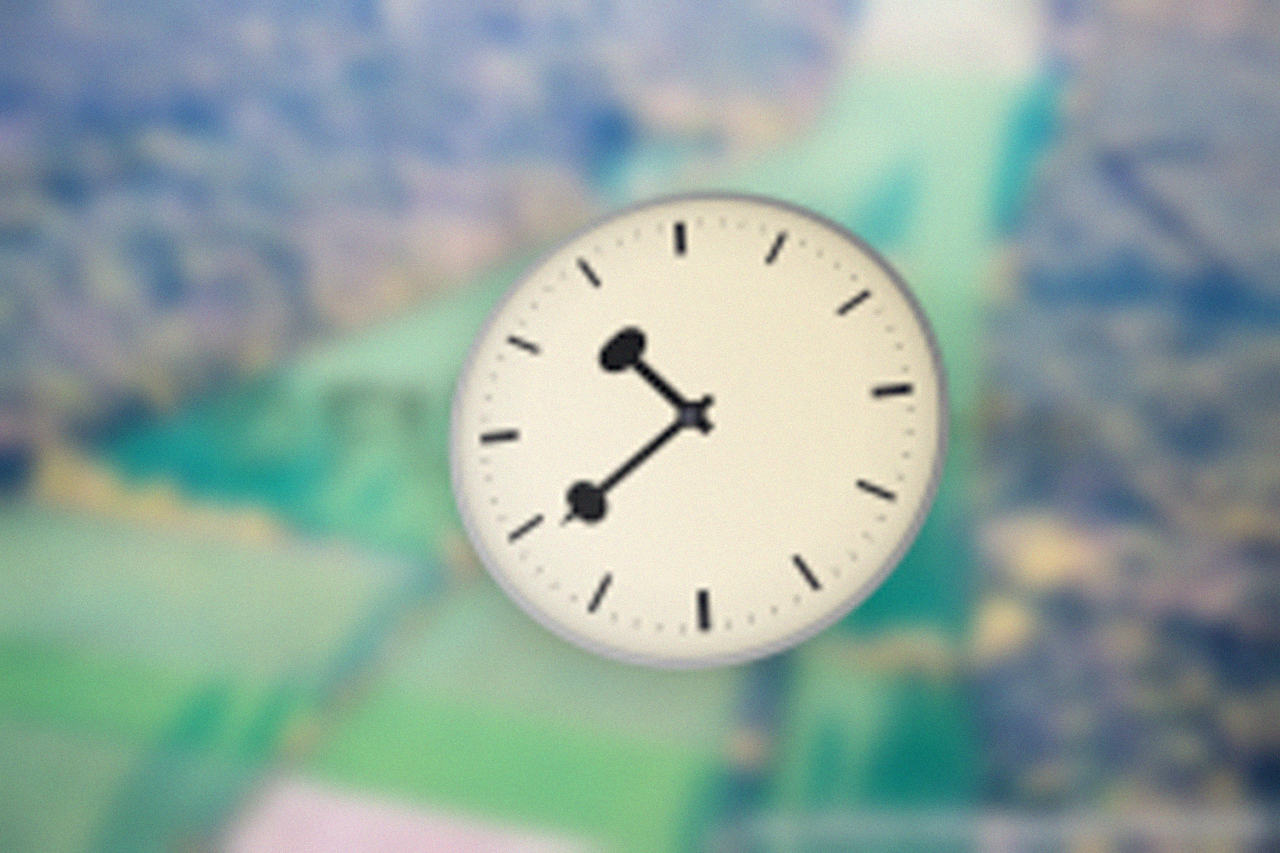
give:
10.39
